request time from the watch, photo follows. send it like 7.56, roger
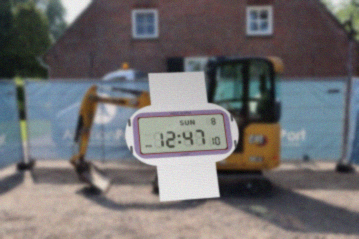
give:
12.47
